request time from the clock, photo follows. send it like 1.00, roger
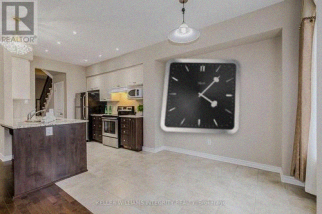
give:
4.07
